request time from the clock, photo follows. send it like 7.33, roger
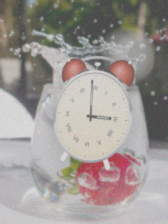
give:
2.59
